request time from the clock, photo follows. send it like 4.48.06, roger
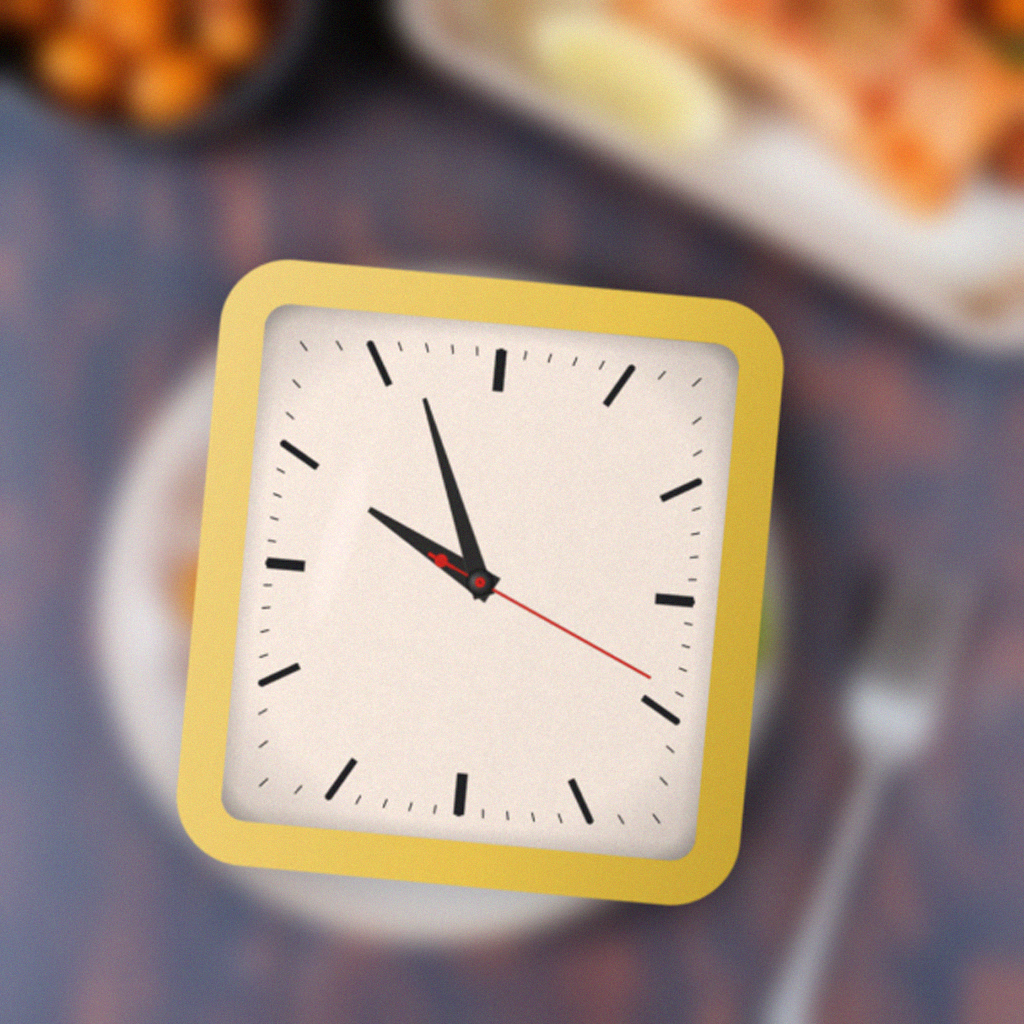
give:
9.56.19
